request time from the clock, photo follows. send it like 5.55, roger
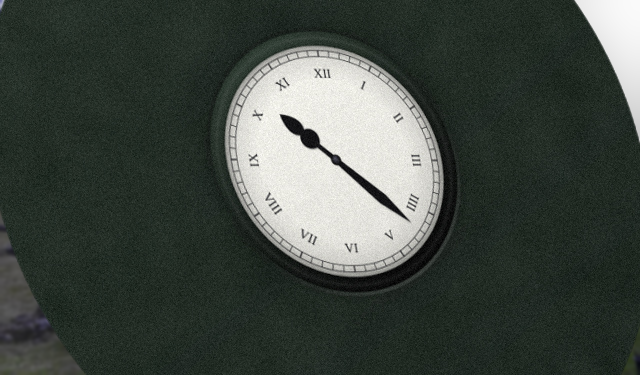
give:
10.22
